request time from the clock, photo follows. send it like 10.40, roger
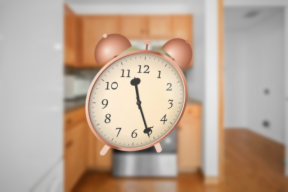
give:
11.26
